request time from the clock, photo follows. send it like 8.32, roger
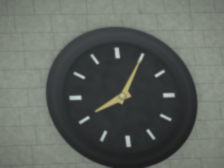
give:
8.05
